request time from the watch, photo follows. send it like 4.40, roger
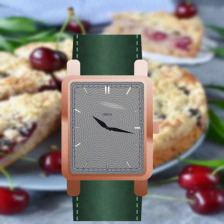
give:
10.17
